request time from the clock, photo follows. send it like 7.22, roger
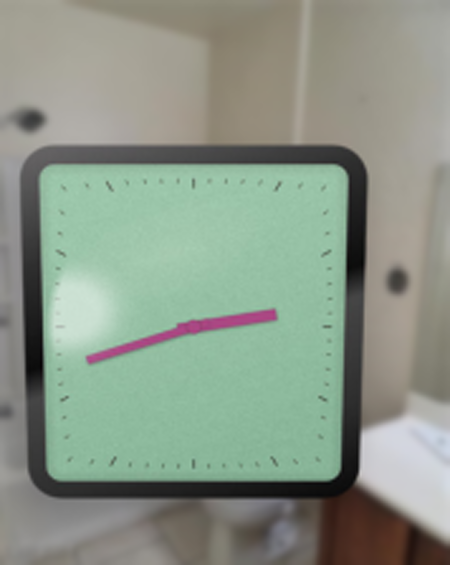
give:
2.42
